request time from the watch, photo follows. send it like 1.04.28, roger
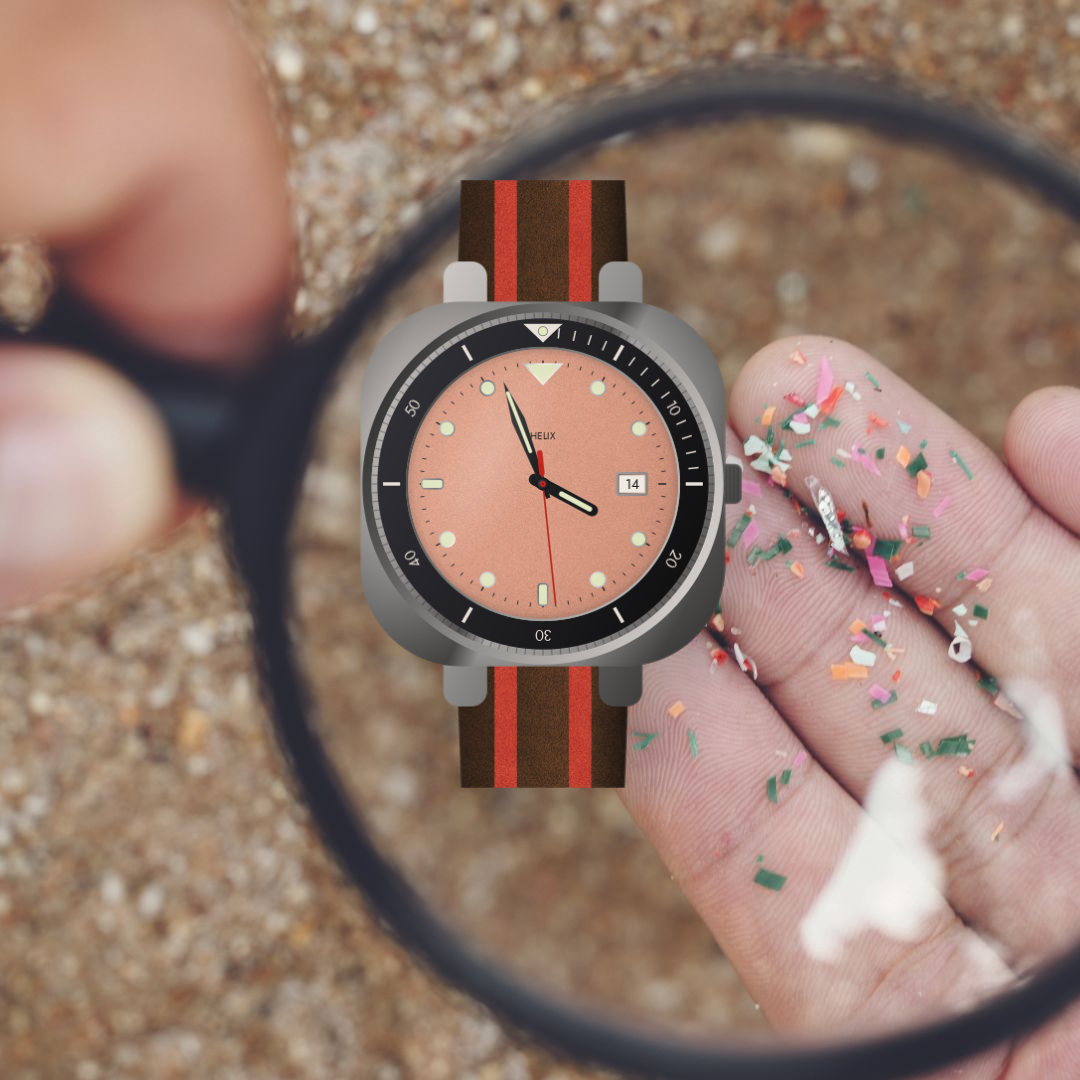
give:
3.56.29
